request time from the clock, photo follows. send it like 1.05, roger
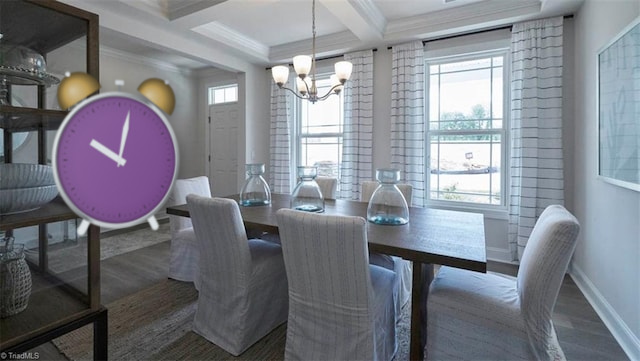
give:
10.02
